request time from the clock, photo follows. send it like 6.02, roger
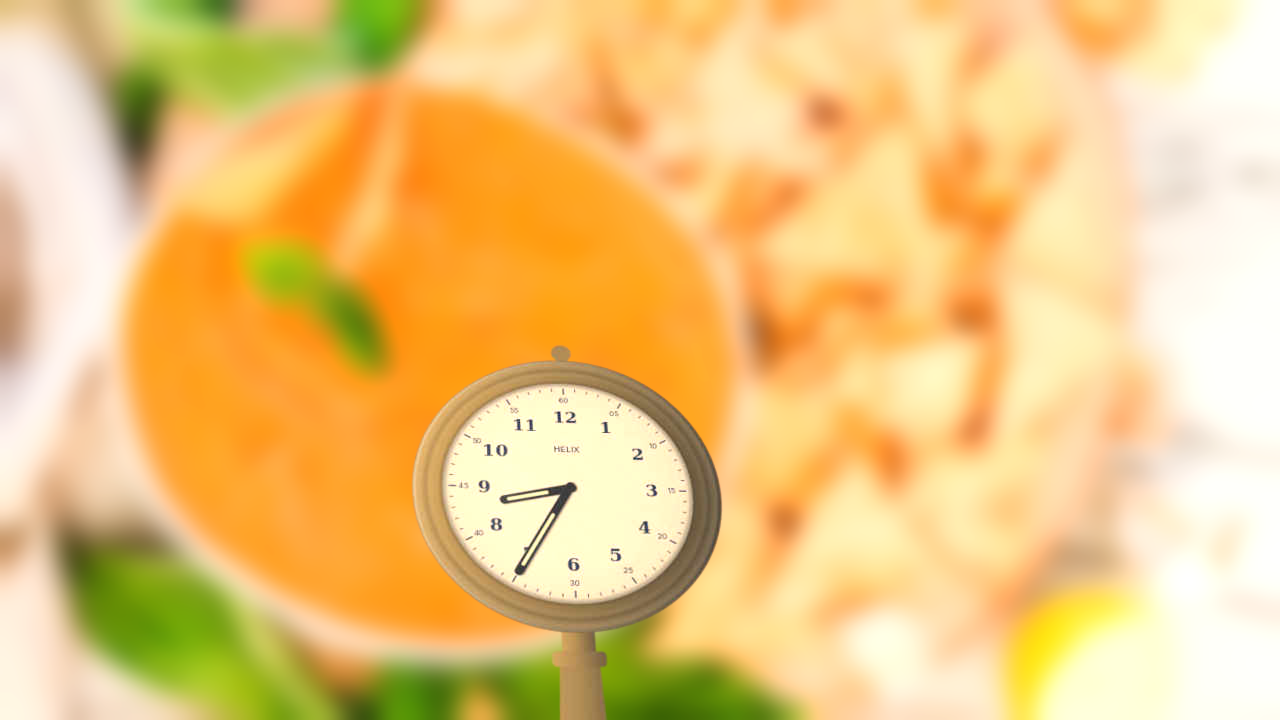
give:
8.35
